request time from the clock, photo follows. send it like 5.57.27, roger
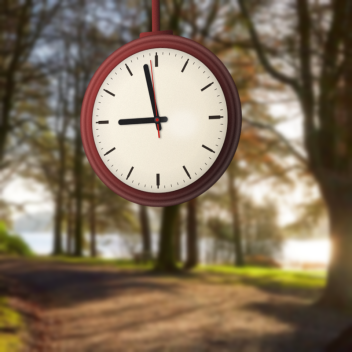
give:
8.57.59
